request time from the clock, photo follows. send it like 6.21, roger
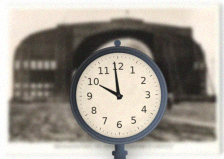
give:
9.59
